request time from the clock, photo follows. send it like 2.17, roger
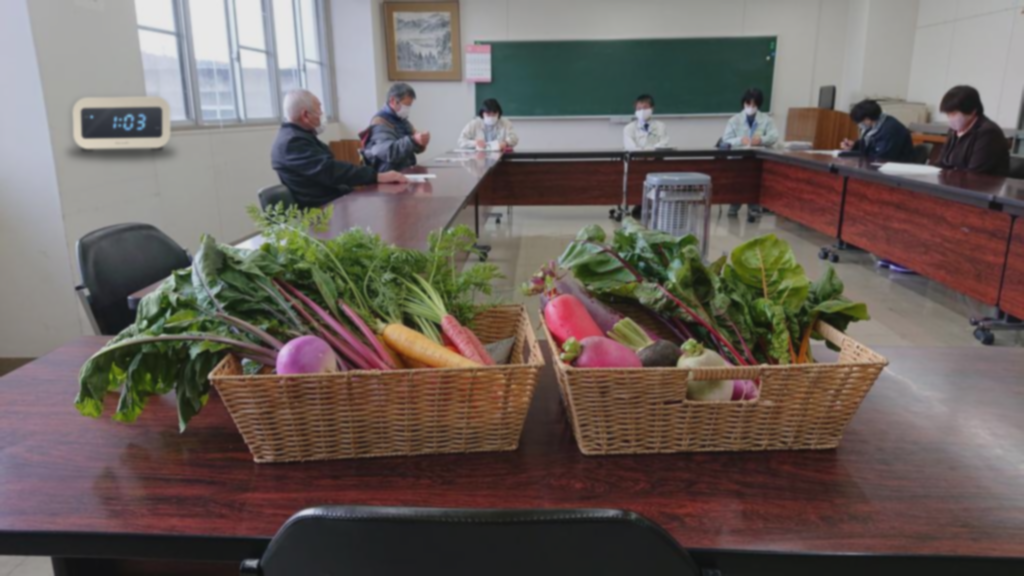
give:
1.03
